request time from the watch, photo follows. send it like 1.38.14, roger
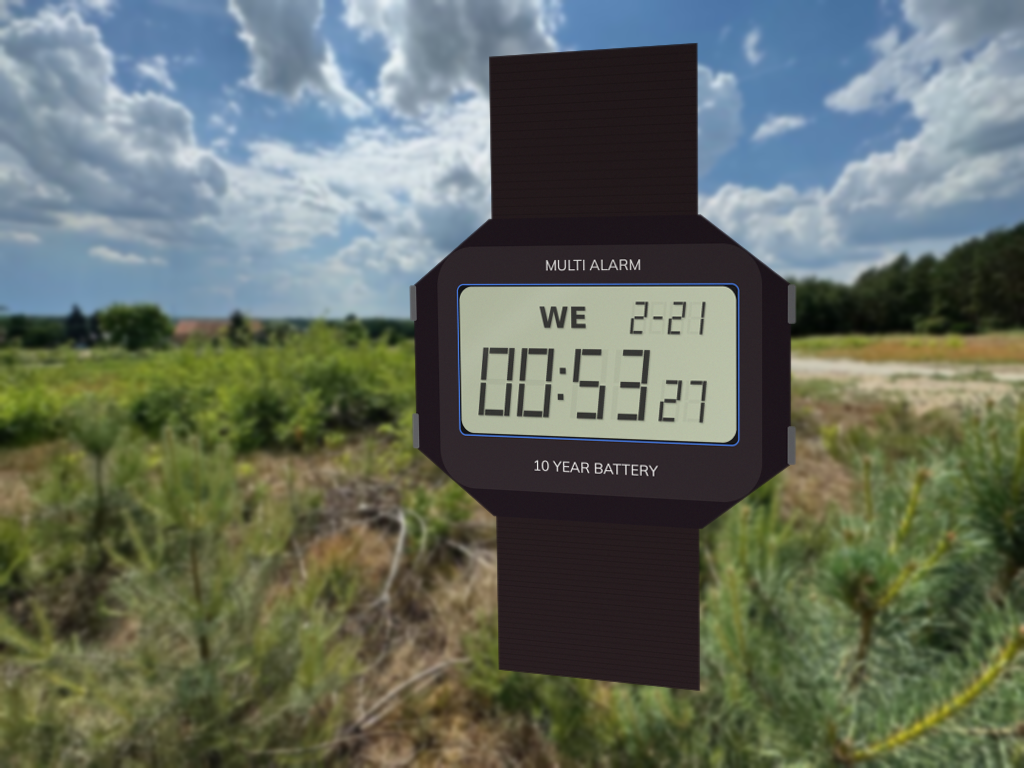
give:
0.53.27
